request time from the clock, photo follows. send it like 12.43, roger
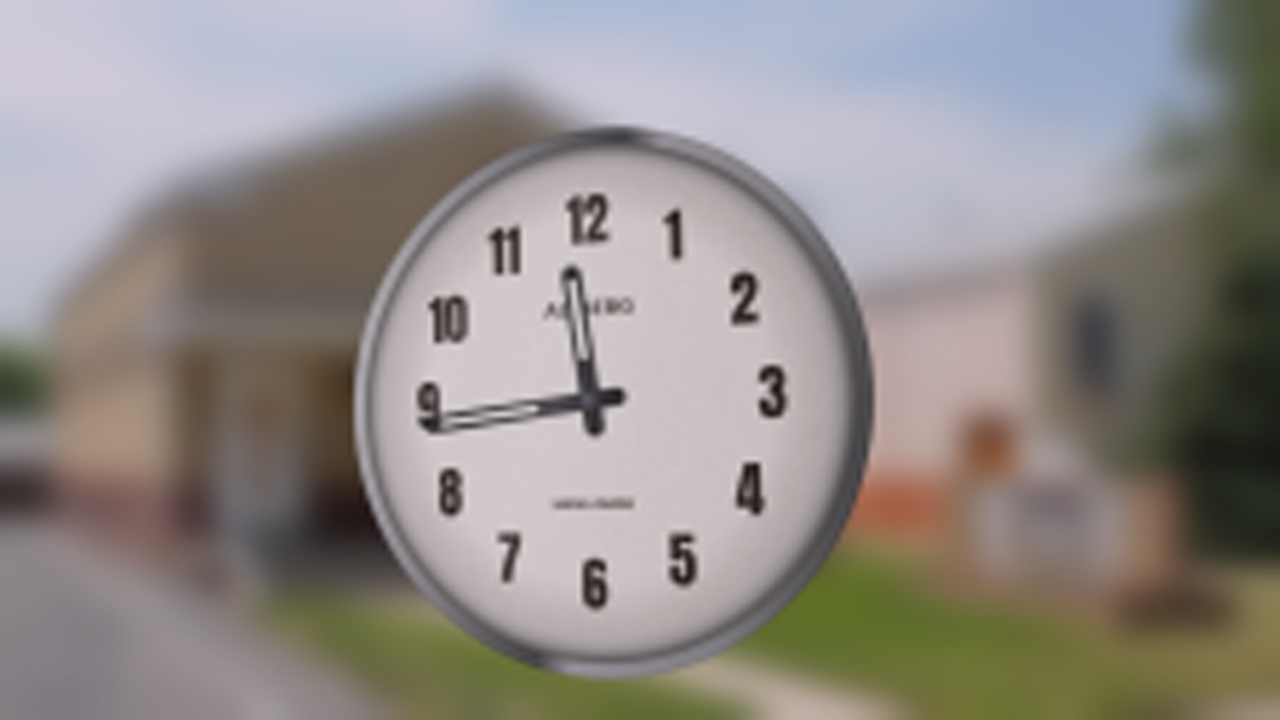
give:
11.44
